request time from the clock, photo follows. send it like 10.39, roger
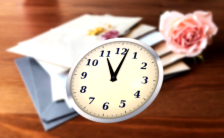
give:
11.02
